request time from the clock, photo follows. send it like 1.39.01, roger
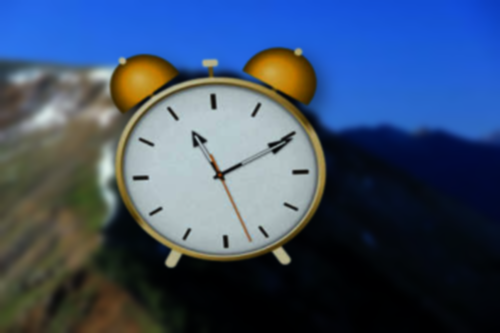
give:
11.10.27
